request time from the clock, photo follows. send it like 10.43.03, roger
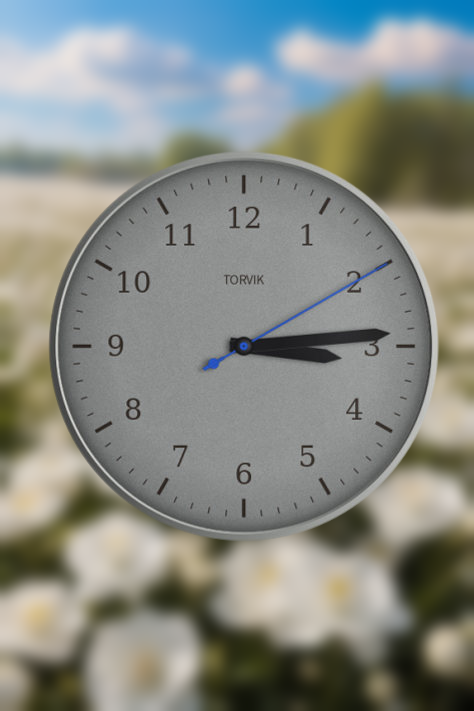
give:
3.14.10
